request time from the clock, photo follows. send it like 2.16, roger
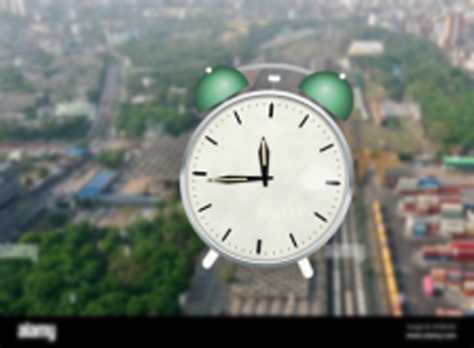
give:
11.44
